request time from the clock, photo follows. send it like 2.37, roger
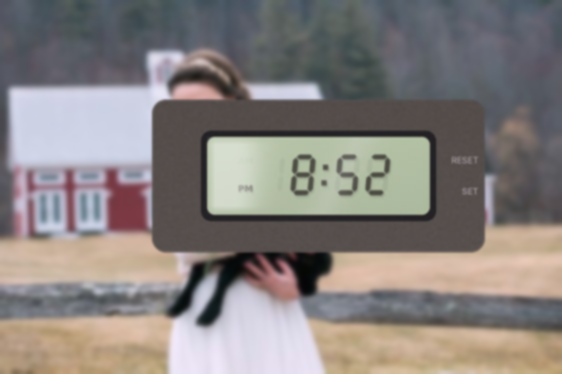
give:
8.52
